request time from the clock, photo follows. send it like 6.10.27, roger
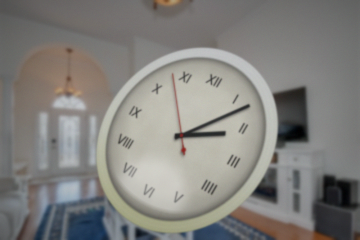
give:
2.06.53
